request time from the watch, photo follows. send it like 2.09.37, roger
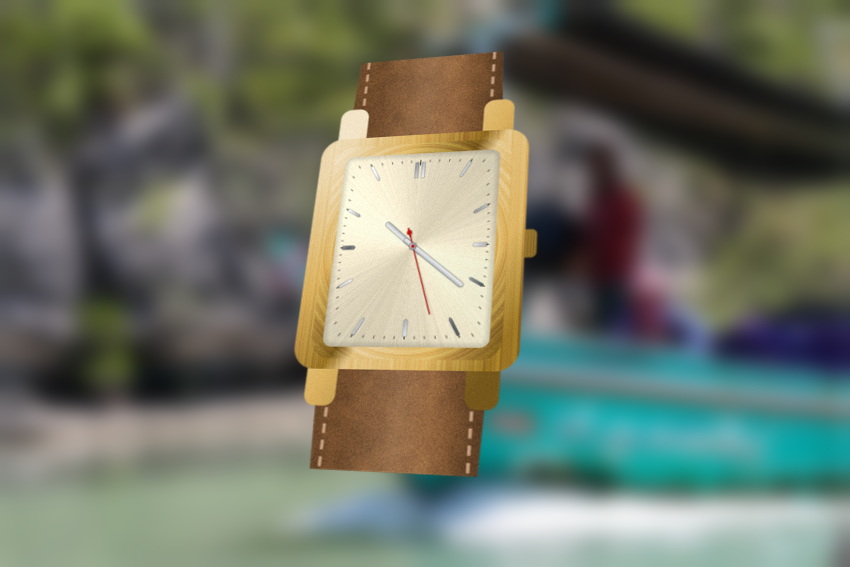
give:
10.21.27
